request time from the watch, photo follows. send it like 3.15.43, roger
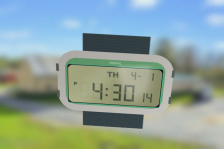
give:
4.30.14
